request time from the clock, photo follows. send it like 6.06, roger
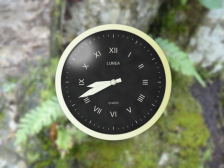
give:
8.41
